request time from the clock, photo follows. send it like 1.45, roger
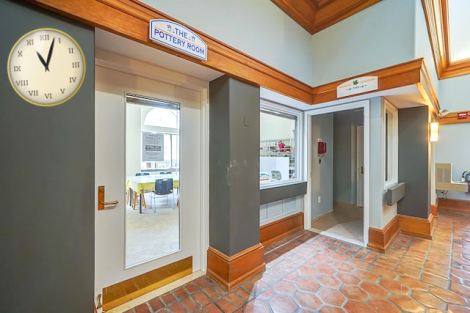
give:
11.03
